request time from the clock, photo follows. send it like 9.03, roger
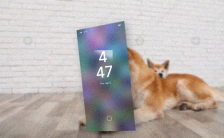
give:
4.47
